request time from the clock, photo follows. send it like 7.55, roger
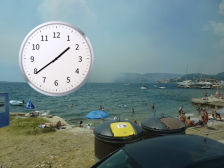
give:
1.39
